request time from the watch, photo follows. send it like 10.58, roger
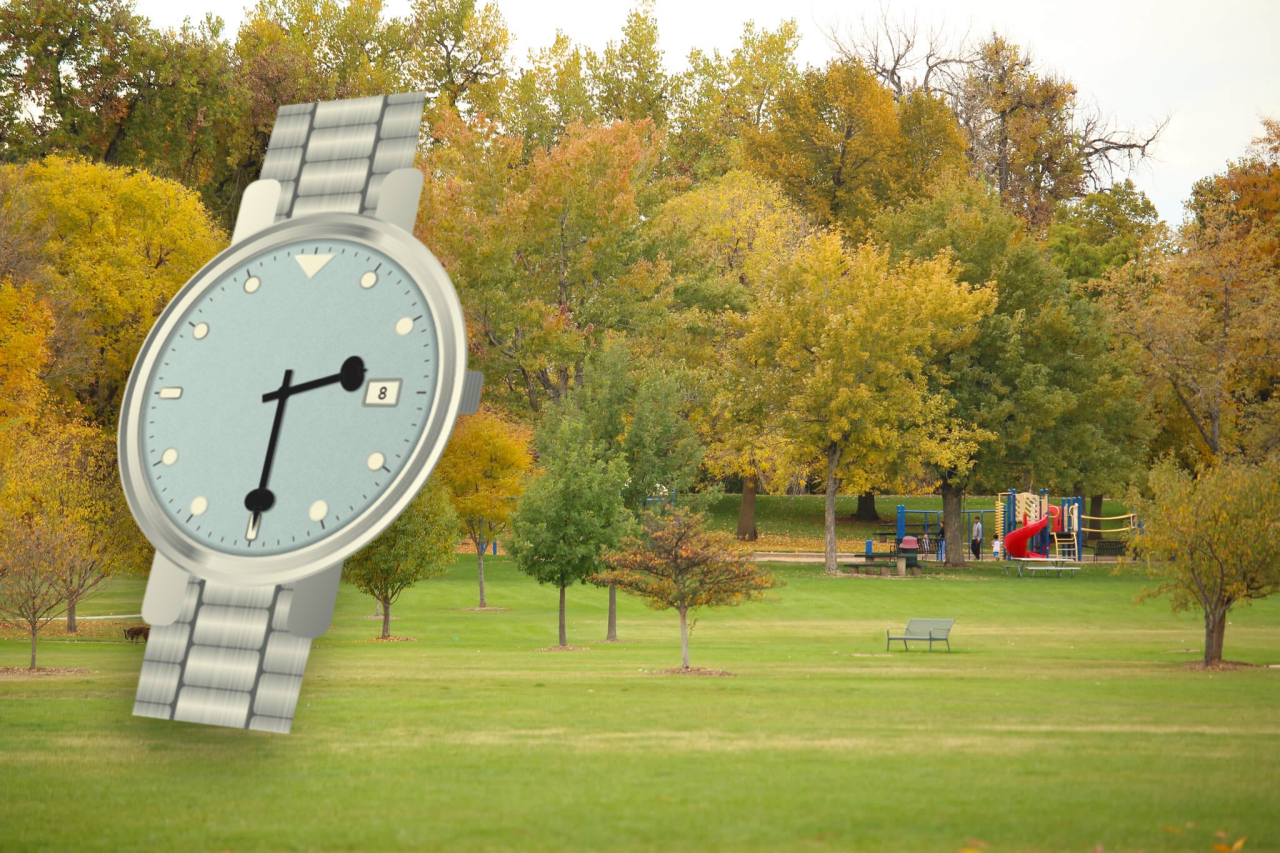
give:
2.30
